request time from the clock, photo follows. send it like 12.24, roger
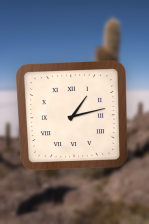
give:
1.13
